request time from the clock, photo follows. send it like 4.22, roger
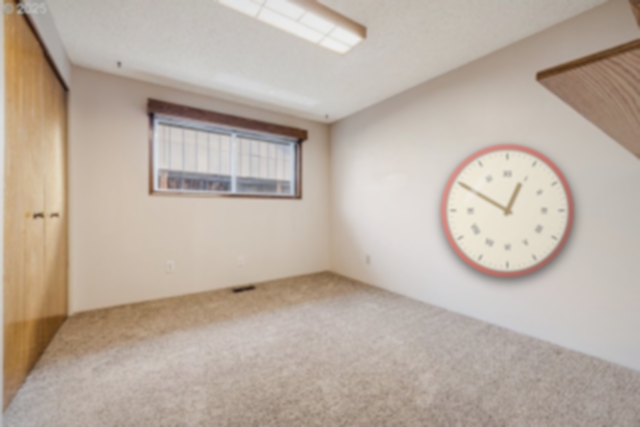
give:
12.50
